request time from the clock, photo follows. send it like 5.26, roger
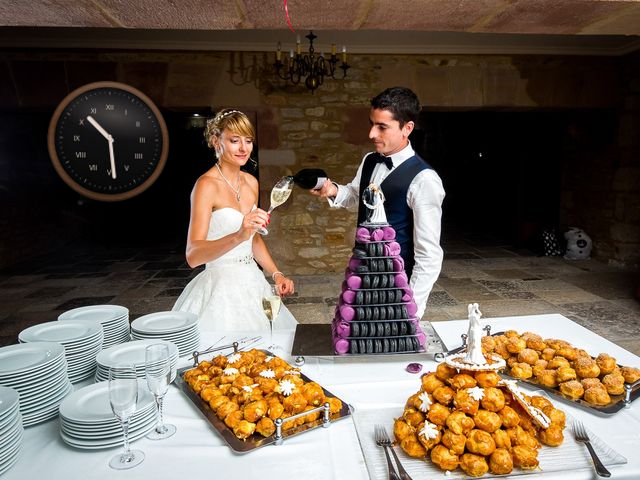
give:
10.29
